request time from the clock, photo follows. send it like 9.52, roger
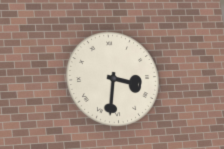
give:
3.32
